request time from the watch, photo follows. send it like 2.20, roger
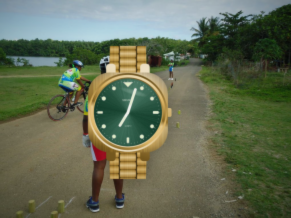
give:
7.03
